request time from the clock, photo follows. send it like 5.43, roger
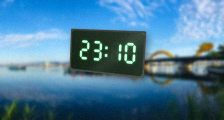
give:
23.10
